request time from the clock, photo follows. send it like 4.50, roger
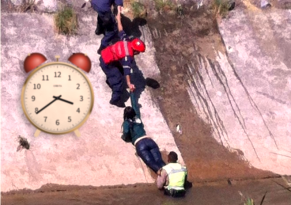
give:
3.39
